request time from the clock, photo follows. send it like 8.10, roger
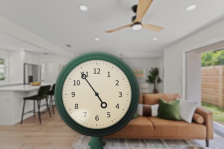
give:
4.54
